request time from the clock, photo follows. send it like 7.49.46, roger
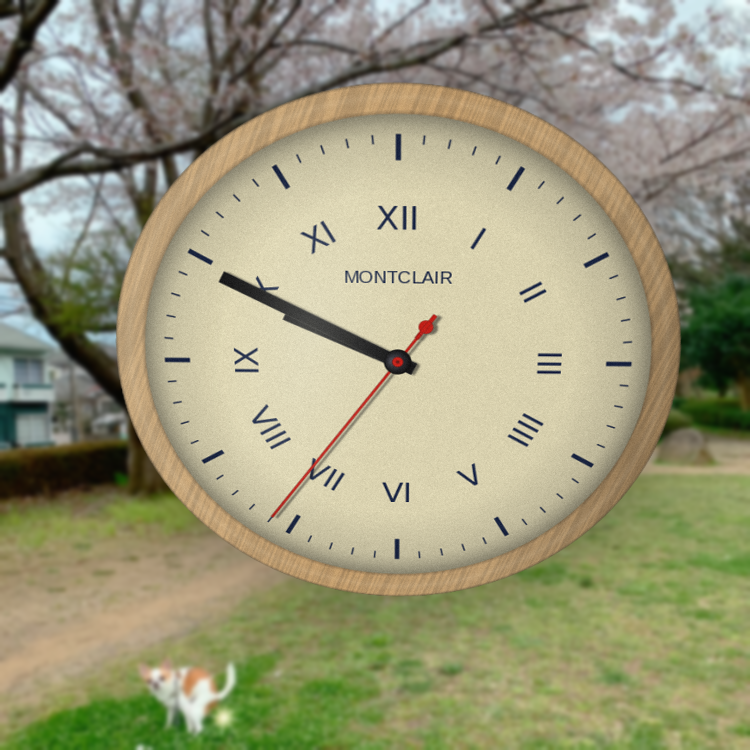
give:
9.49.36
